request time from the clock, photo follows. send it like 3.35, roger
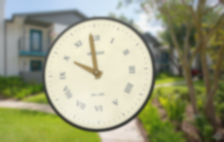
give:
9.59
